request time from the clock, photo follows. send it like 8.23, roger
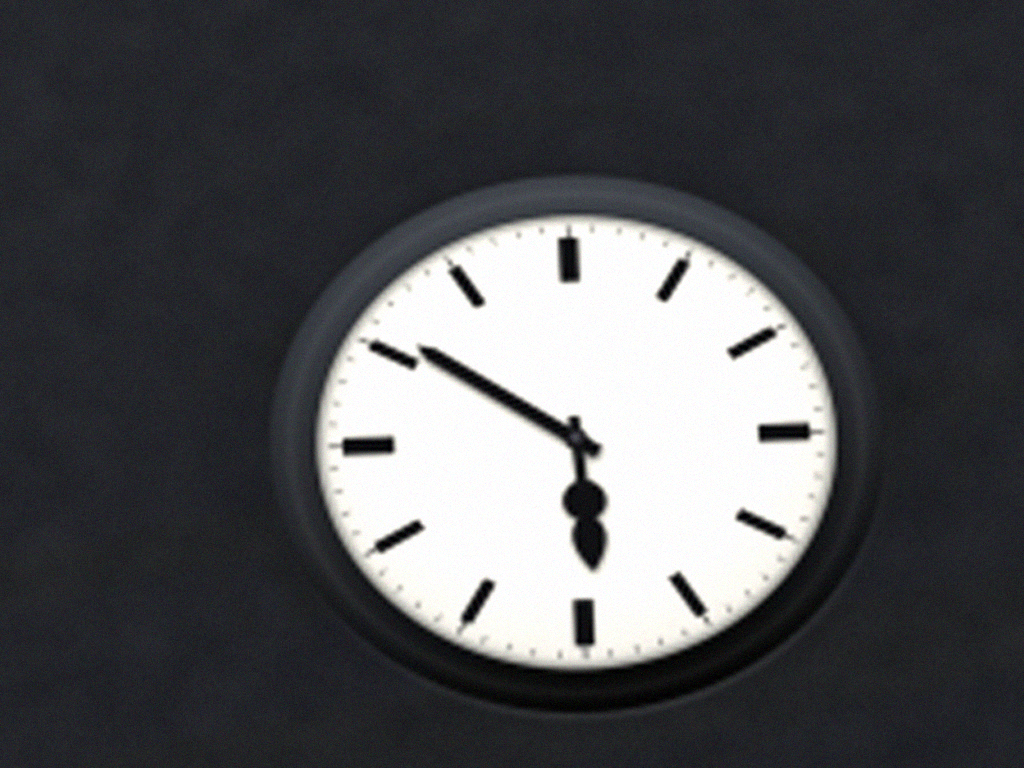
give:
5.51
